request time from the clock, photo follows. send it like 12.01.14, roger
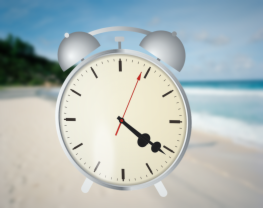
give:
4.21.04
